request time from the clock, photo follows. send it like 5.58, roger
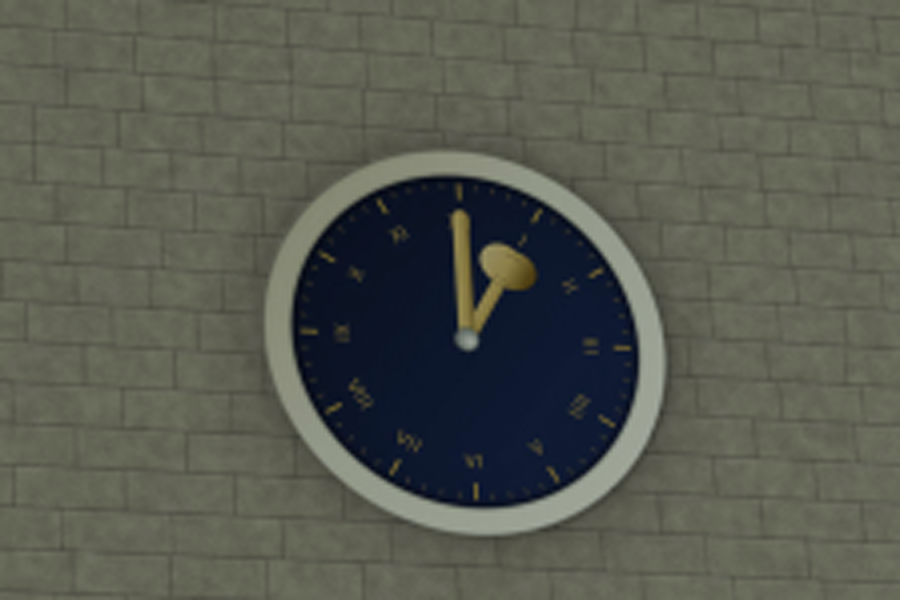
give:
1.00
